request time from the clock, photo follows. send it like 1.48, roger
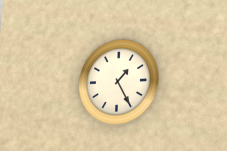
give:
1.25
